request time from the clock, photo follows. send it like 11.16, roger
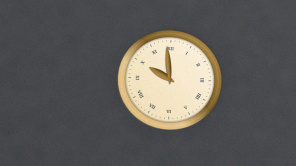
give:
9.59
